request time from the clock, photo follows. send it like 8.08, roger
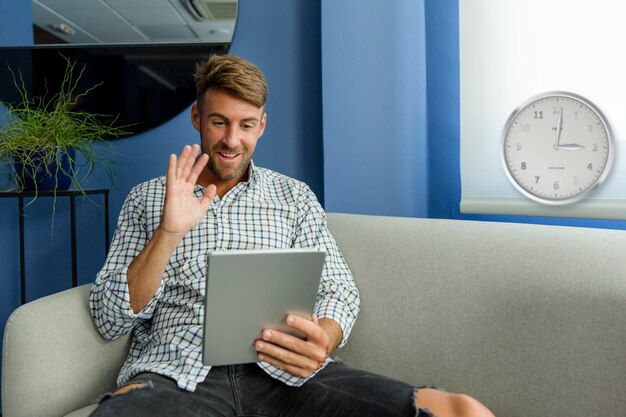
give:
3.01
